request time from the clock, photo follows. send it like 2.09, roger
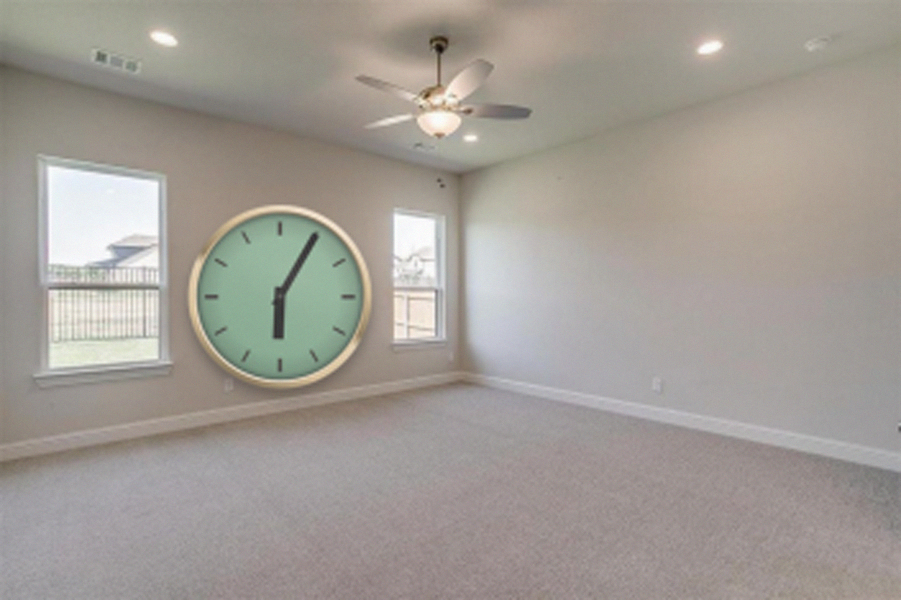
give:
6.05
